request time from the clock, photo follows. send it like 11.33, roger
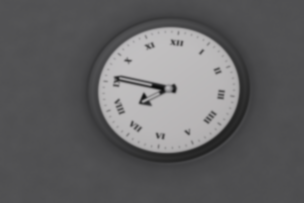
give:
7.46
